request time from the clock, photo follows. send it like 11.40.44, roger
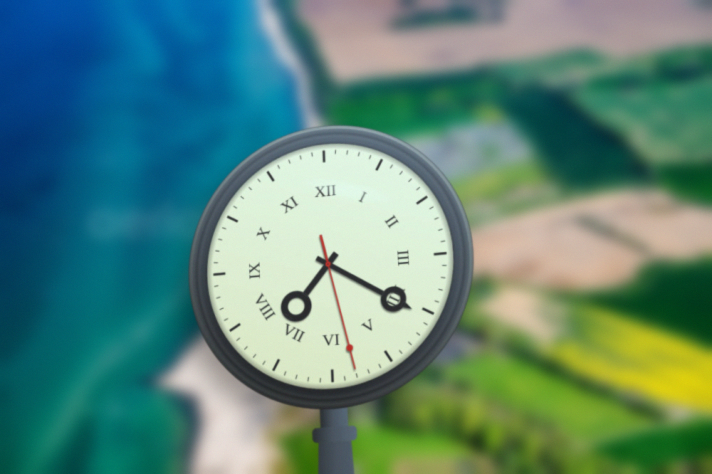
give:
7.20.28
